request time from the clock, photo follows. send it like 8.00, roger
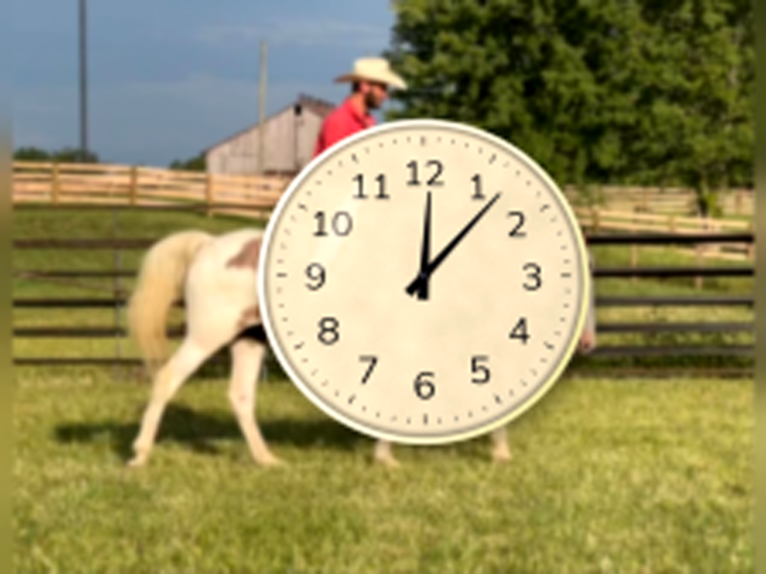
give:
12.07
